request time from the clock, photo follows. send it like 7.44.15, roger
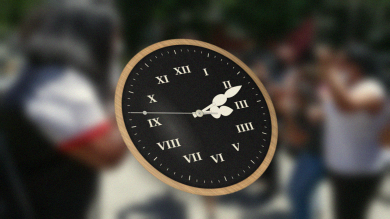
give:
3.11.47
